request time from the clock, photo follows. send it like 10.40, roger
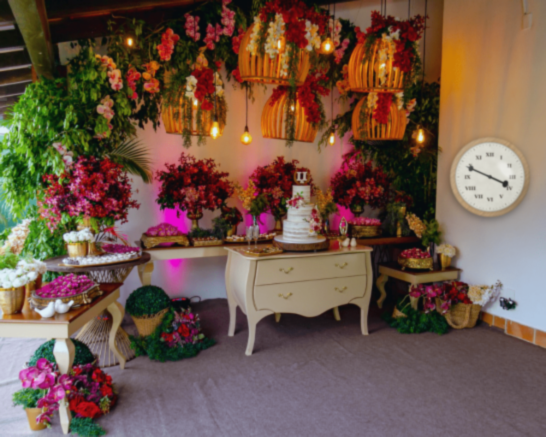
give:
3.49
